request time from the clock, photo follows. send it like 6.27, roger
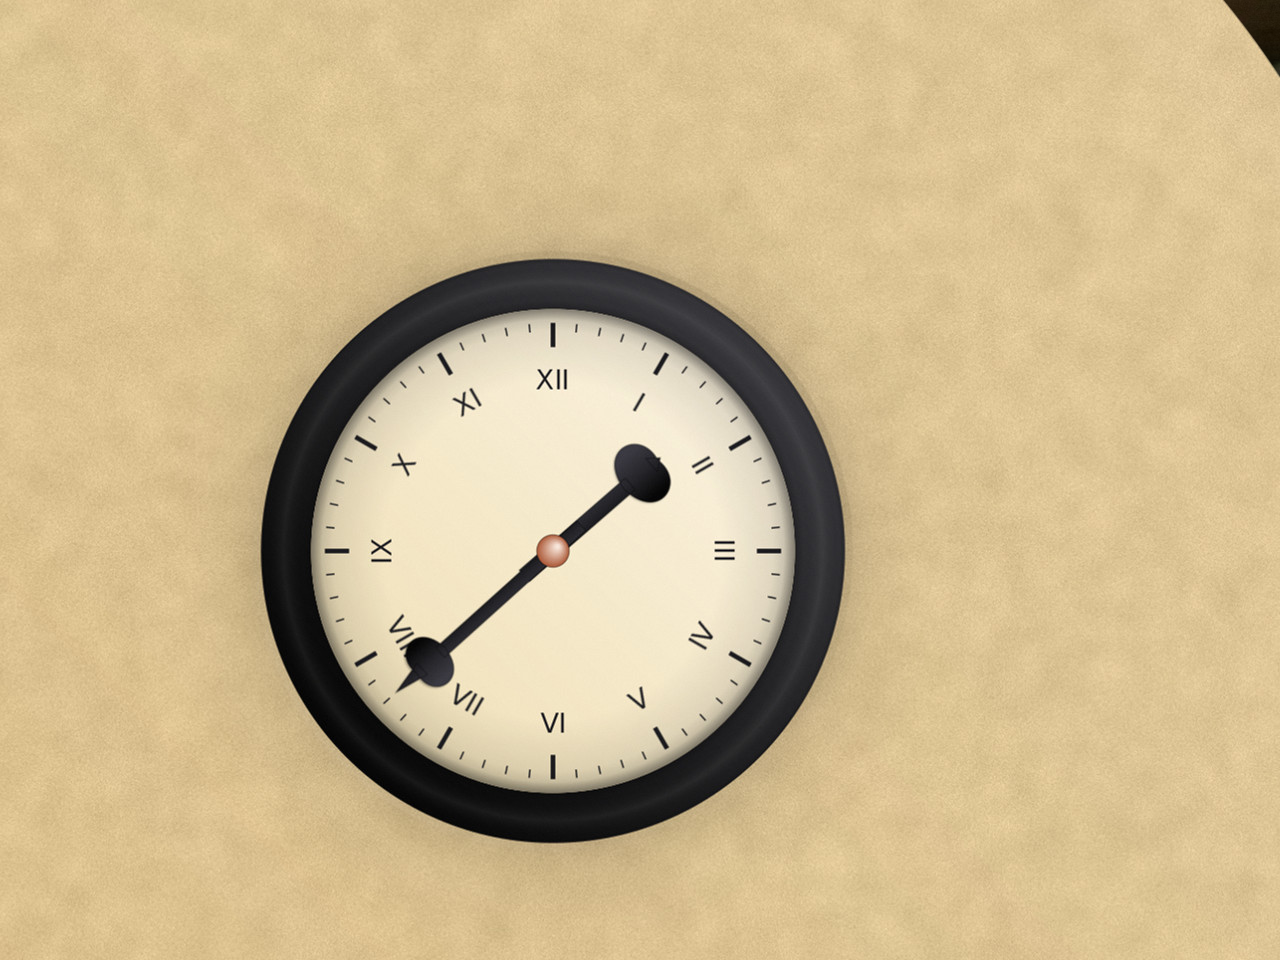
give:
1.38
